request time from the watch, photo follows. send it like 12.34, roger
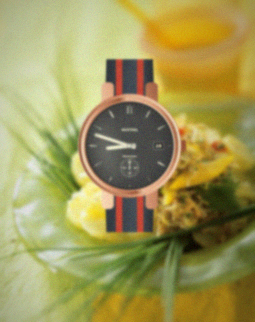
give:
8.48
